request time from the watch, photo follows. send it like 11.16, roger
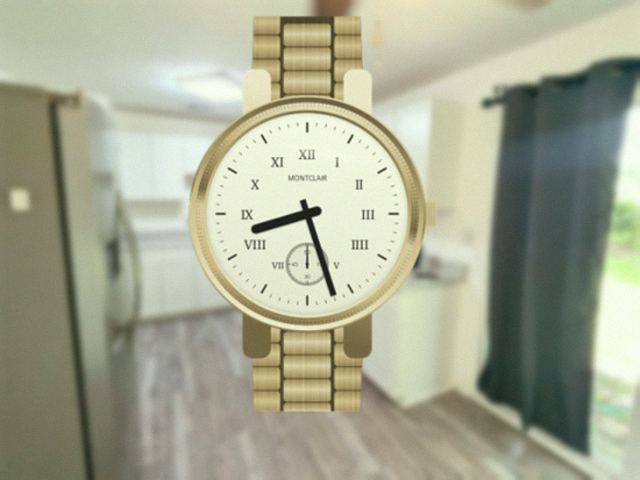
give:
8.27
